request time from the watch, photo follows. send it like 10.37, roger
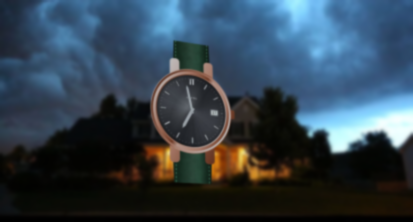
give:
6.58
